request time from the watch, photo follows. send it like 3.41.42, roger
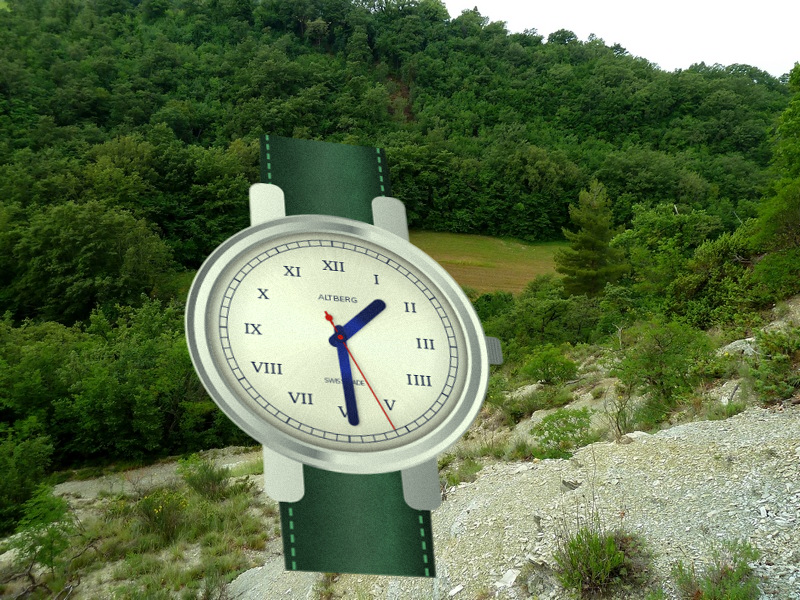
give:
1.29.26
